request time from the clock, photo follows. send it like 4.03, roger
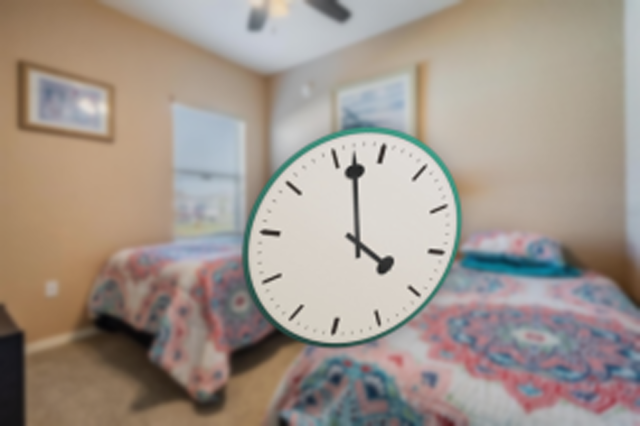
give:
3.57
